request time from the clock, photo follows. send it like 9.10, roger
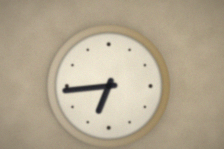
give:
6.44
